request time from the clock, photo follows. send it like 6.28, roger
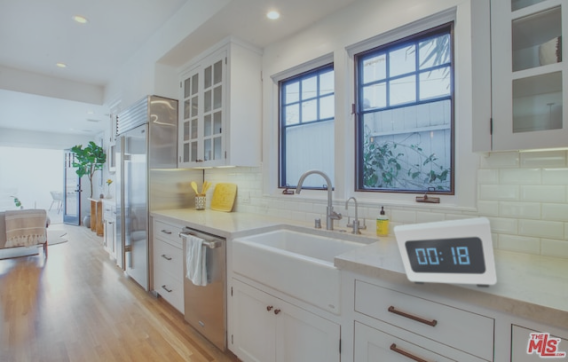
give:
0.18
